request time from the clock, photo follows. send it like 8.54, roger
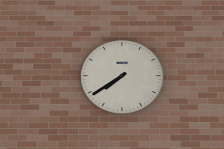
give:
7.39
